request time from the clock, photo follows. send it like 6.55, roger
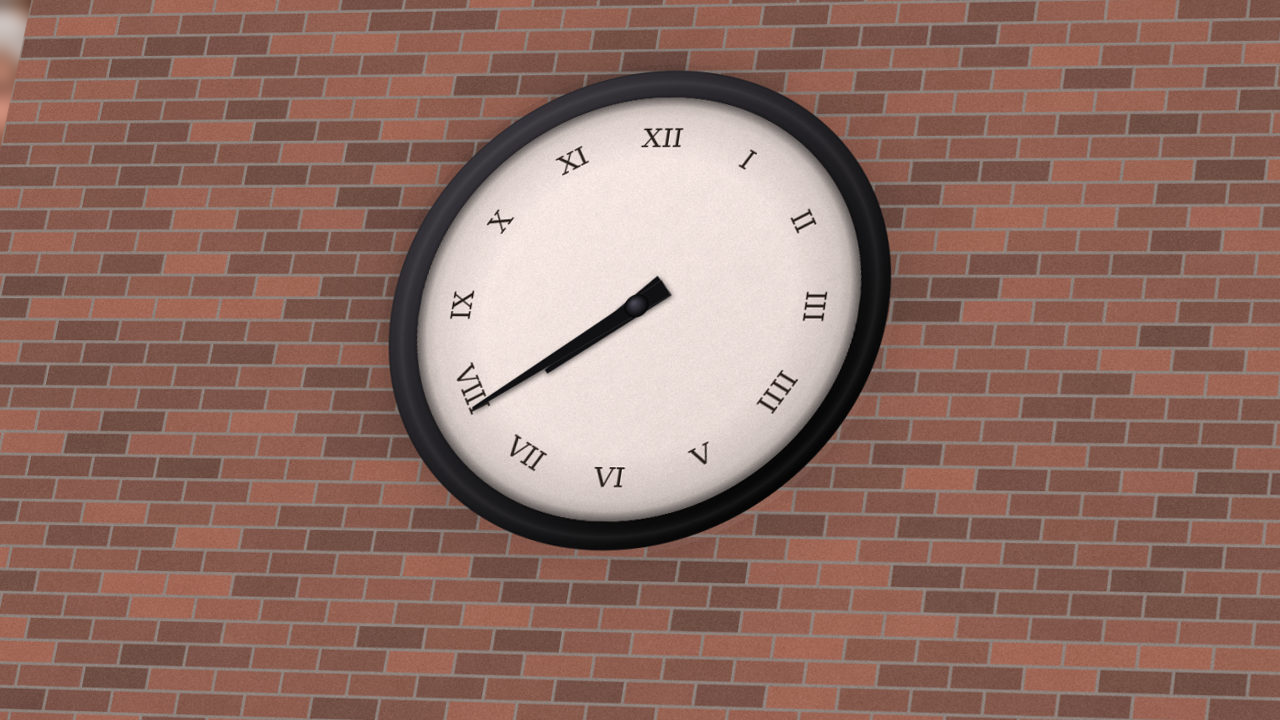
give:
7.39
